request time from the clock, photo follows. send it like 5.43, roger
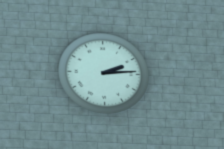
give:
2.14
